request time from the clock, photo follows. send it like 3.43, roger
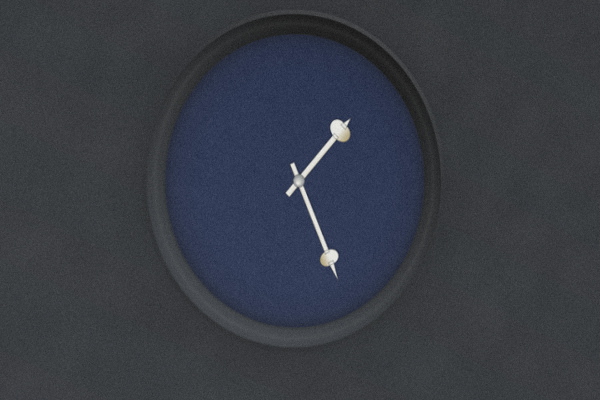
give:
1.26
